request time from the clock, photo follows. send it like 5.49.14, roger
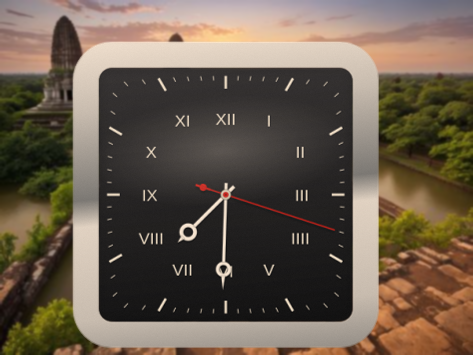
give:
7.30.18
